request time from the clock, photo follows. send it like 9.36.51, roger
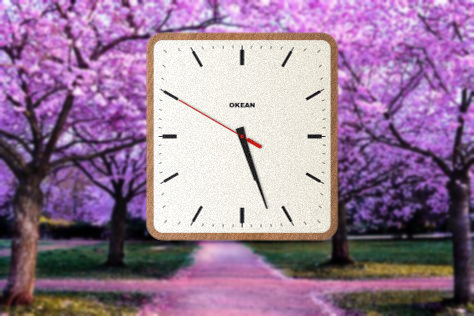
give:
5.26.50
